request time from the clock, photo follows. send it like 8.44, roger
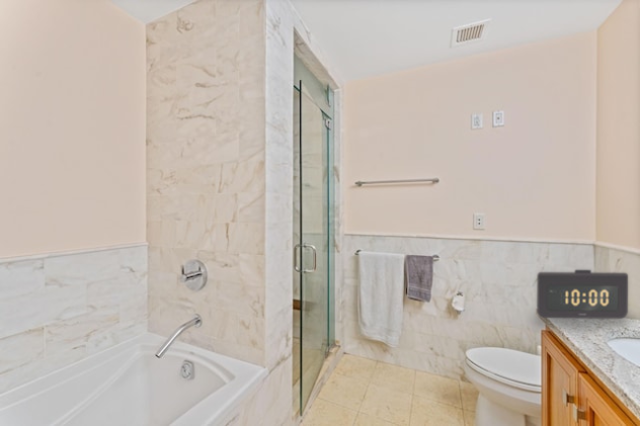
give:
10.00
